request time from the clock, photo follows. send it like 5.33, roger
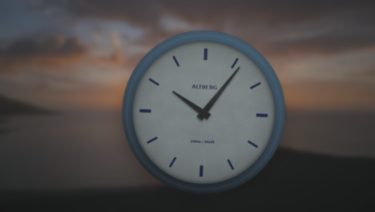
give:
10.06
